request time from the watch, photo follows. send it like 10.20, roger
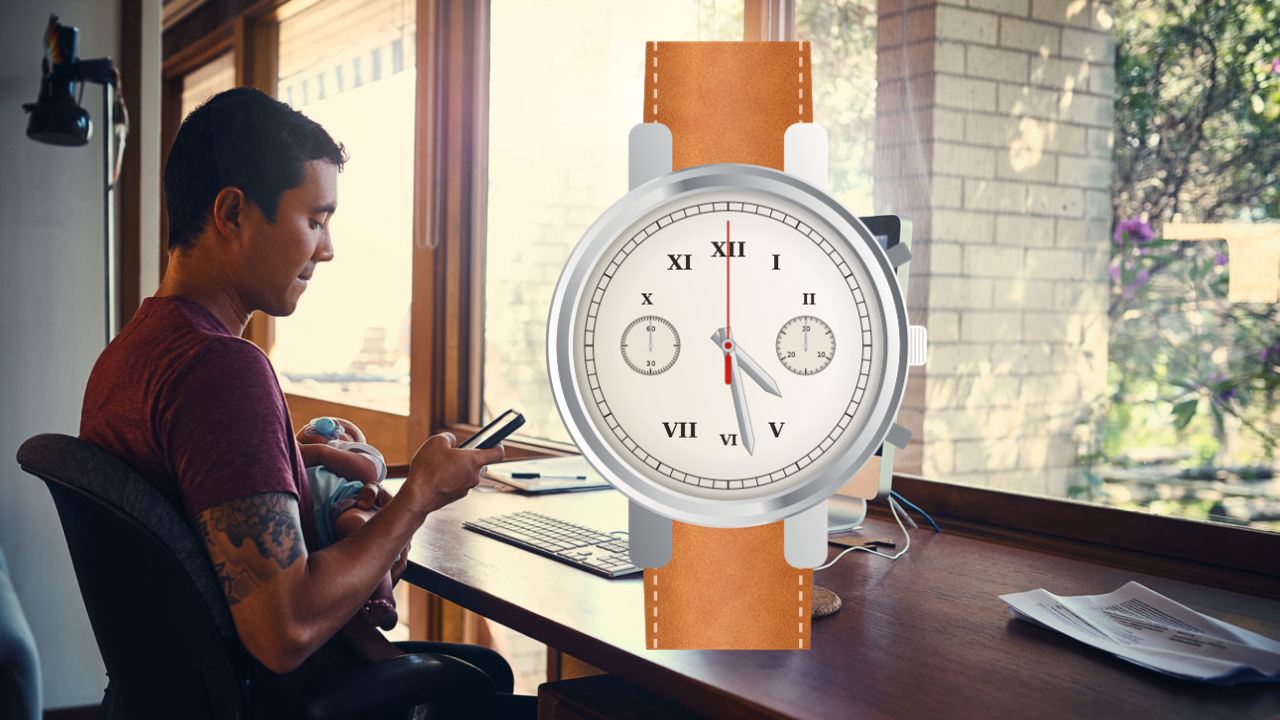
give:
4.28
